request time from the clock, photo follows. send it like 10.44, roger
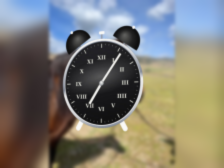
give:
7.06
